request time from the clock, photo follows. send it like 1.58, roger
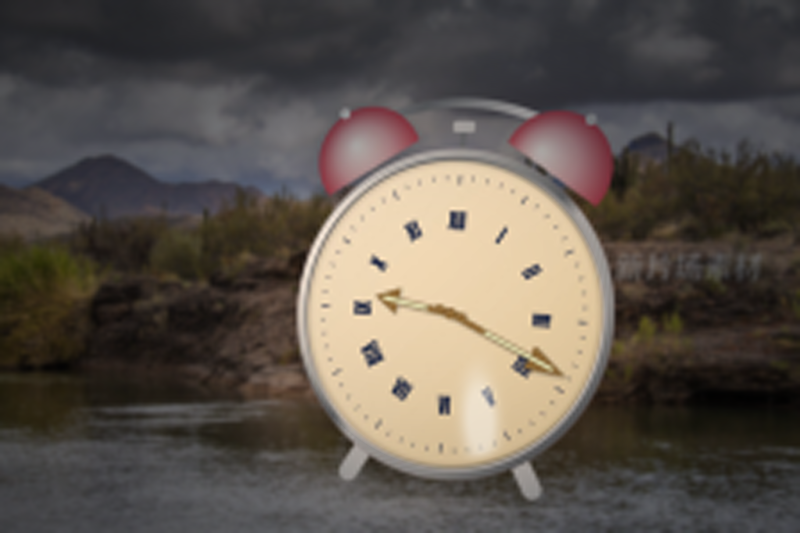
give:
9.19
